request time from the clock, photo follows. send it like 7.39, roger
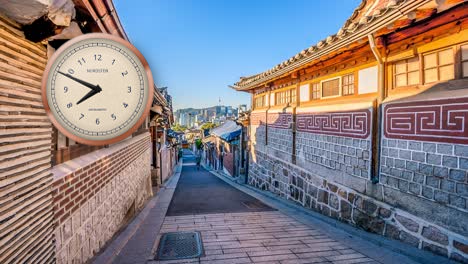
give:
7.49
